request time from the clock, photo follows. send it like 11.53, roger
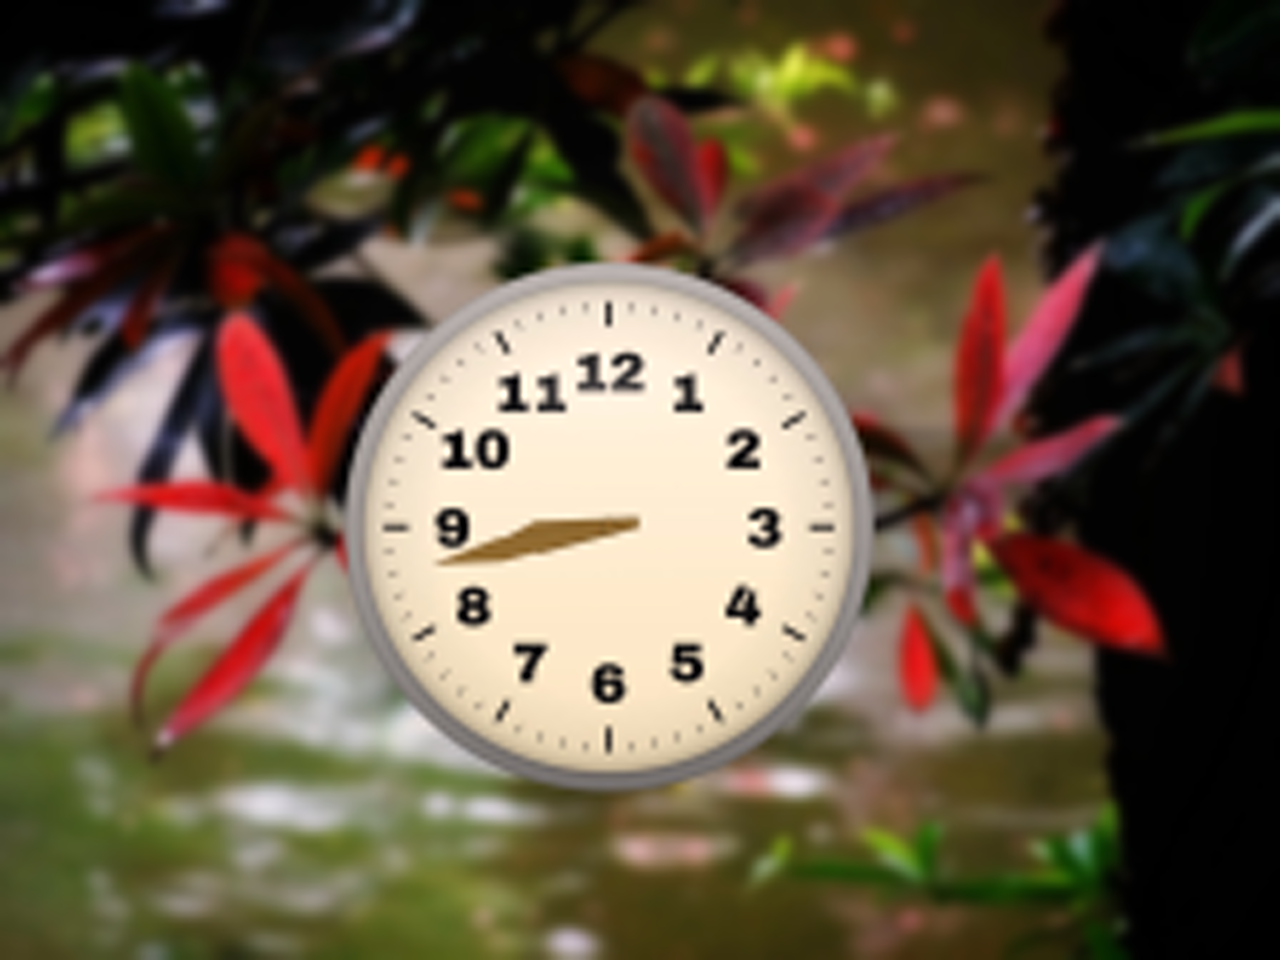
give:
8.43
